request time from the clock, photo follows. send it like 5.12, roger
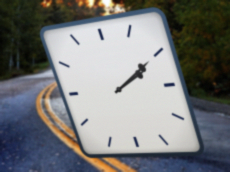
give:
2.10
